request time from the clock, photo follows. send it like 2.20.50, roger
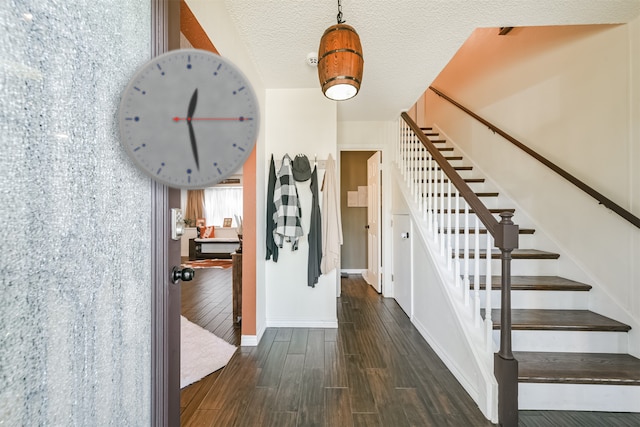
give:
12.28.15
